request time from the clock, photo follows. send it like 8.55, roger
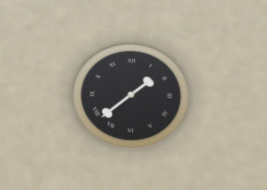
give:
1.38
